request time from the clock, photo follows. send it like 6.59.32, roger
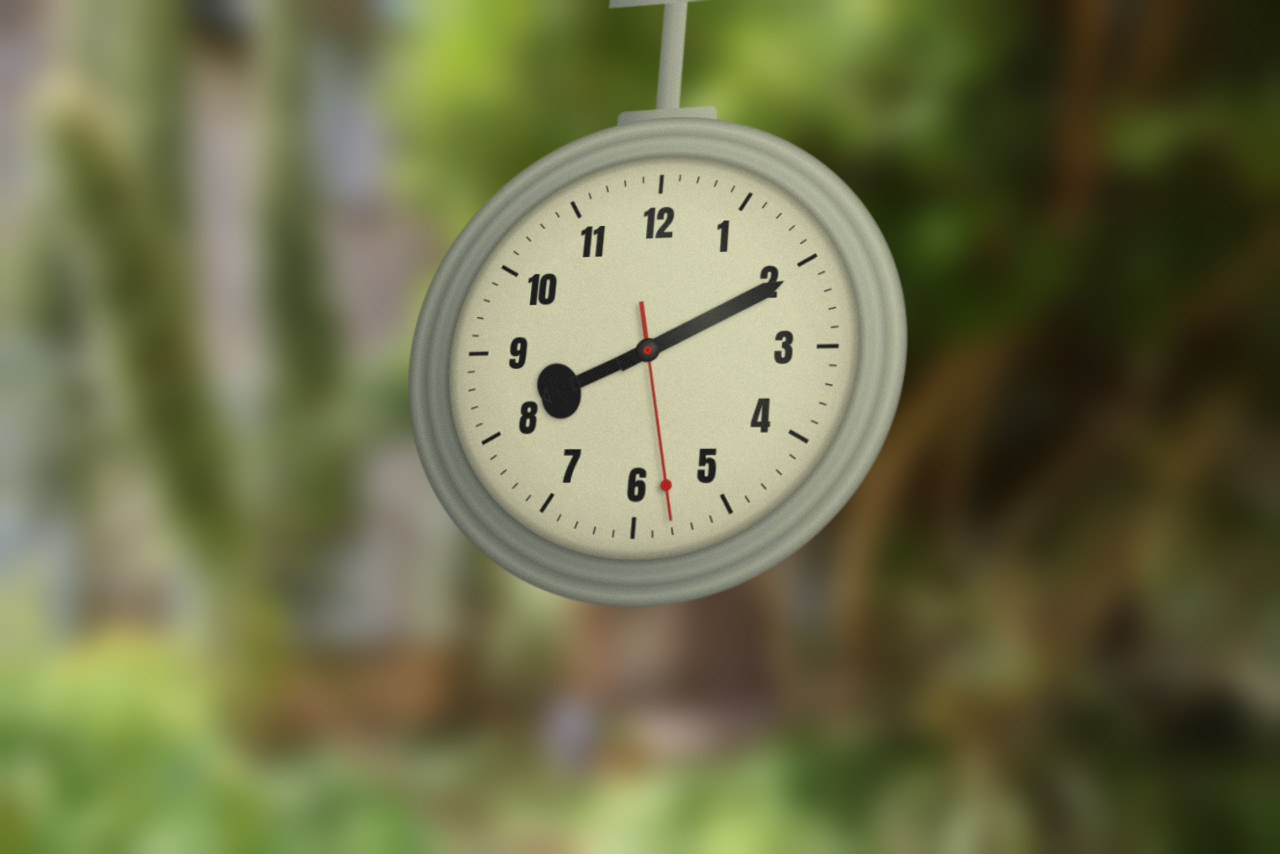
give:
8.10.28
